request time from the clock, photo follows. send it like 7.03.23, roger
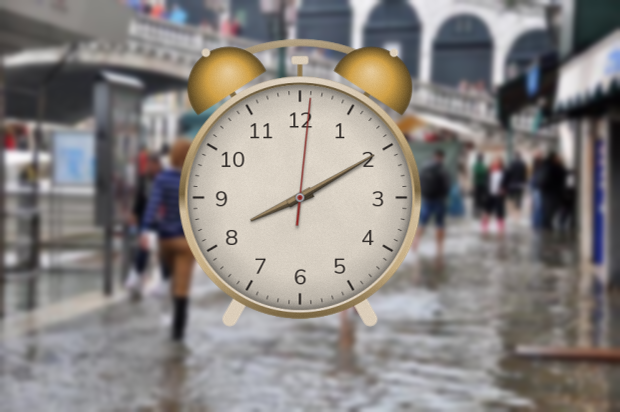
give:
8.10.01
